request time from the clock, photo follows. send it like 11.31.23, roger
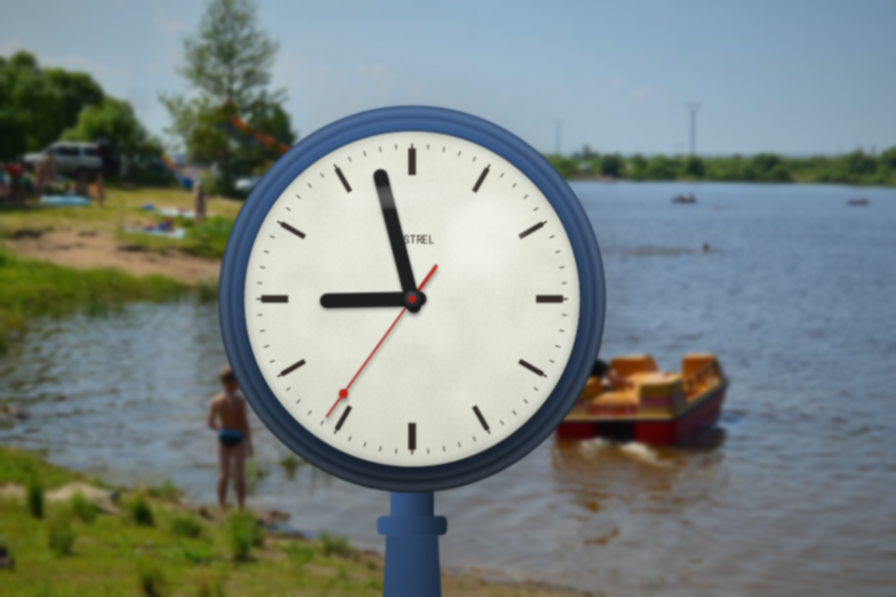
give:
8.57.36
